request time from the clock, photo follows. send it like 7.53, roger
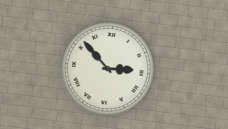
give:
2.52
